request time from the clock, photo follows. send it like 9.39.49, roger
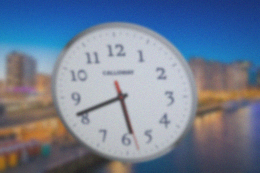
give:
5.41.28
